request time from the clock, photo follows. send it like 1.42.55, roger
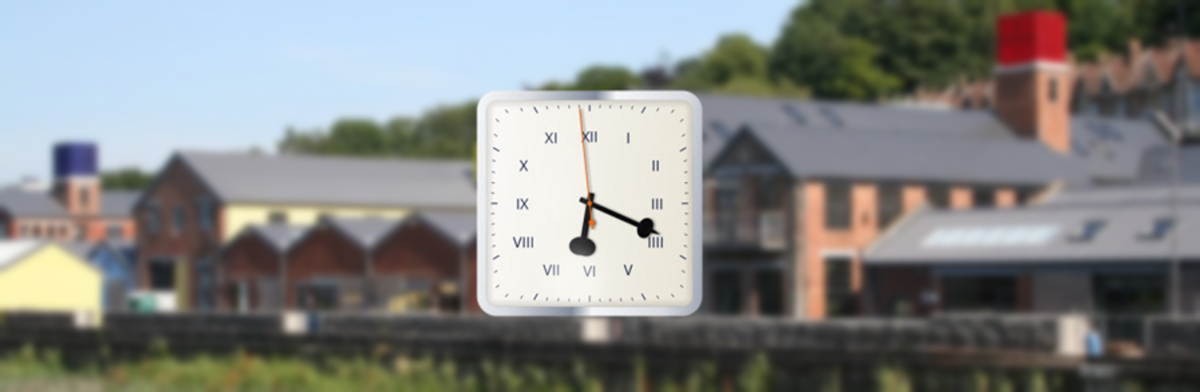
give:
6.18.59
